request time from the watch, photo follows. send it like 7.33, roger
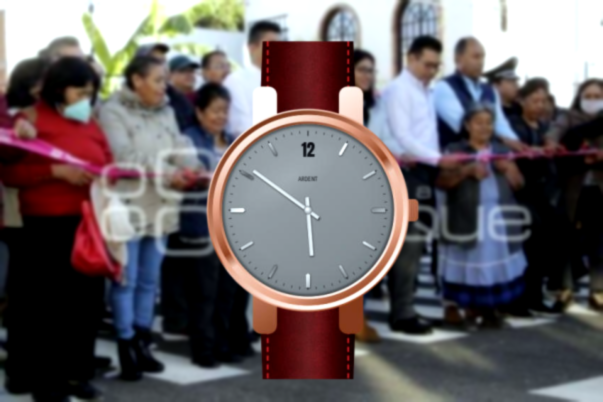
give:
5.51
